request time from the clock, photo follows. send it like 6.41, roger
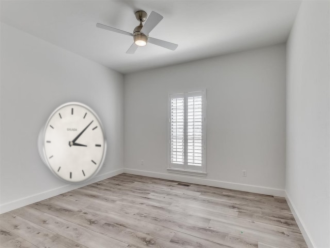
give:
3.08
